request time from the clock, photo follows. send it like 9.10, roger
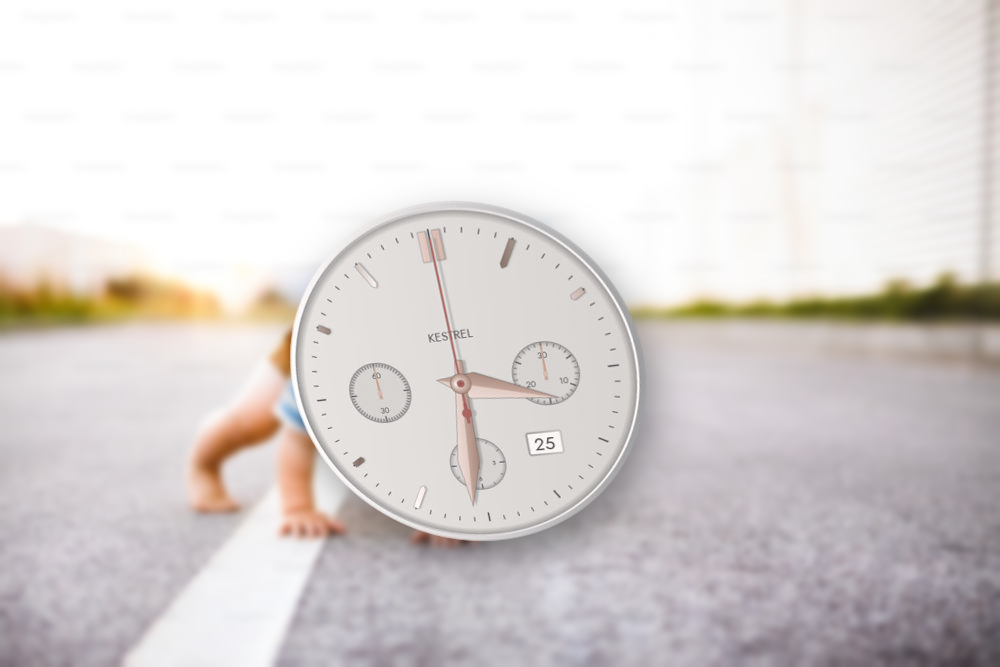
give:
3.31
